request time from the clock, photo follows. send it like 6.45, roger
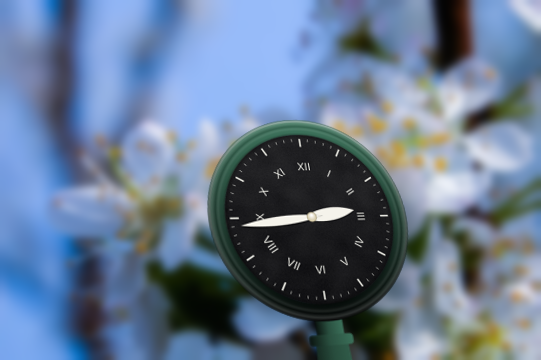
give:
2.44
